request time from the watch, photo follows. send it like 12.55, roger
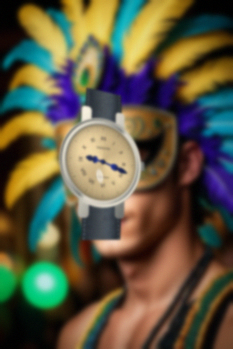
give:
9.18
